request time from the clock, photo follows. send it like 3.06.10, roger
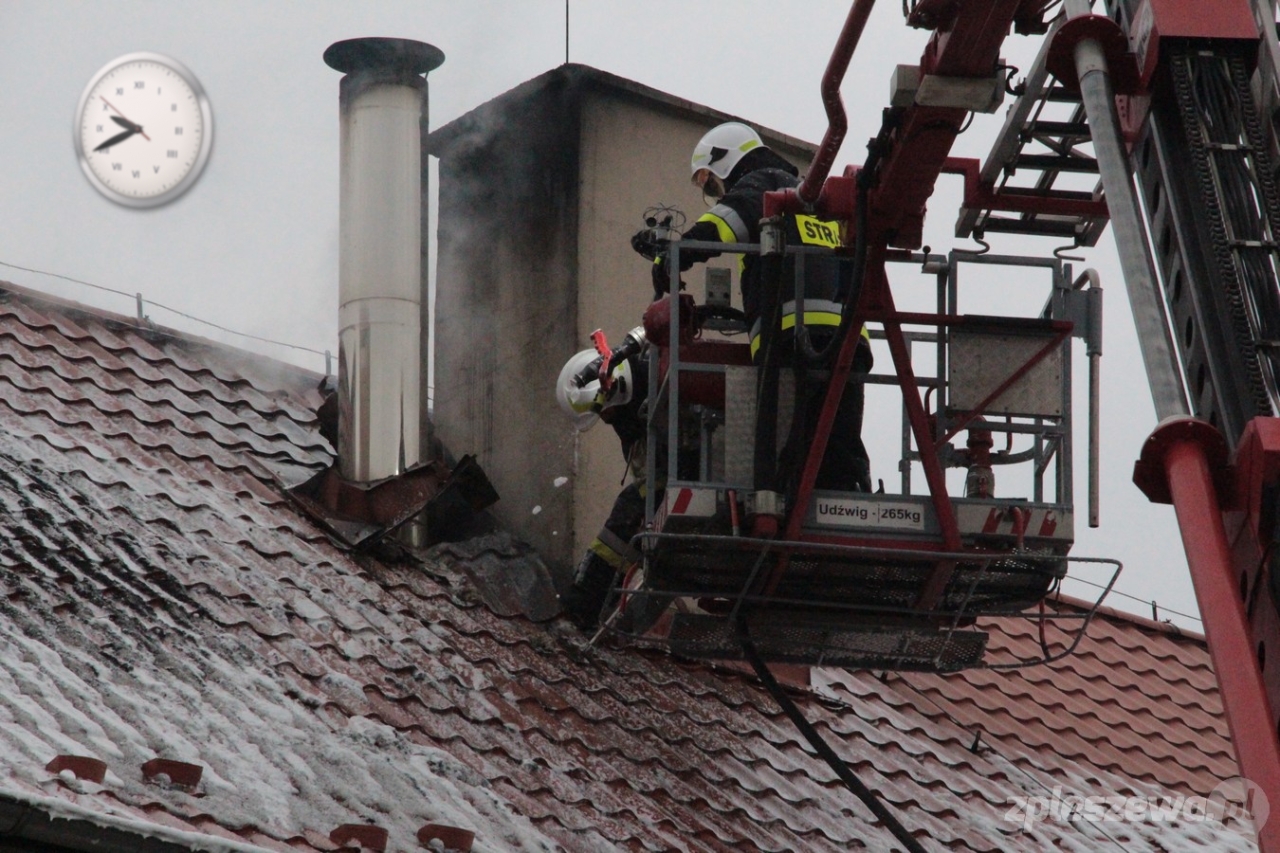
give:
9.40.51
